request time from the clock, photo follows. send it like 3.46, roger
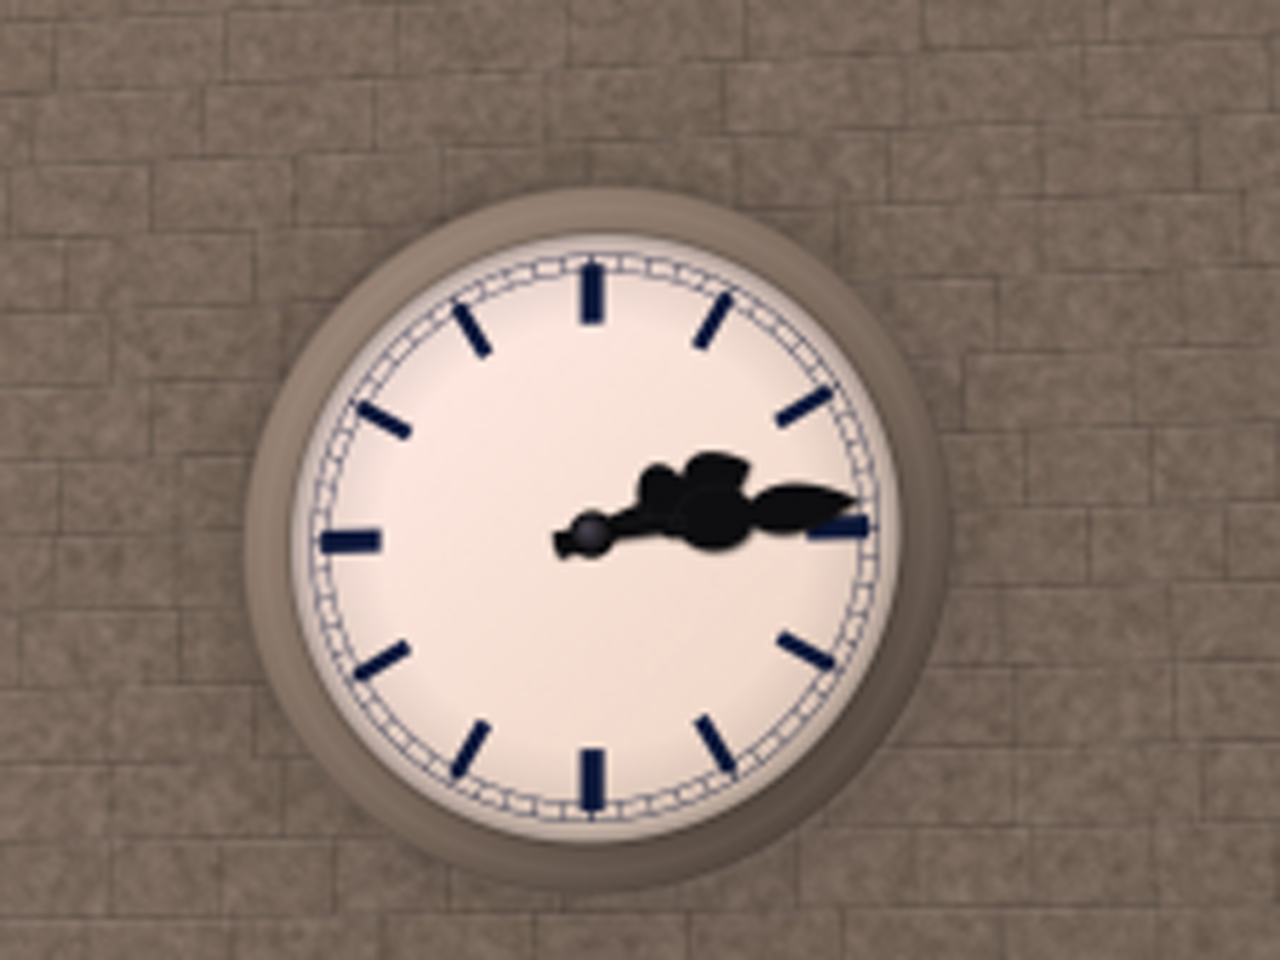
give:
2.14
